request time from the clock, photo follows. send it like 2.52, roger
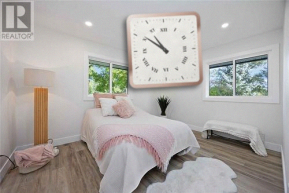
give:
10.51
